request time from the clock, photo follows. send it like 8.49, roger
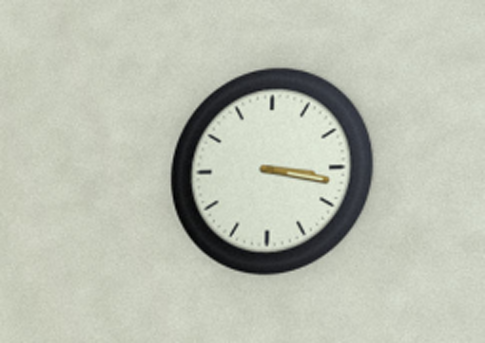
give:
3.17
